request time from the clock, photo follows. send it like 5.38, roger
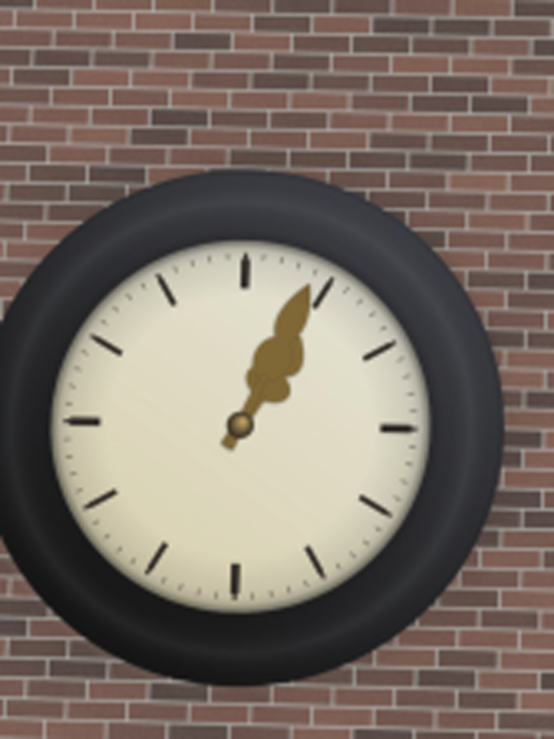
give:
1.04
